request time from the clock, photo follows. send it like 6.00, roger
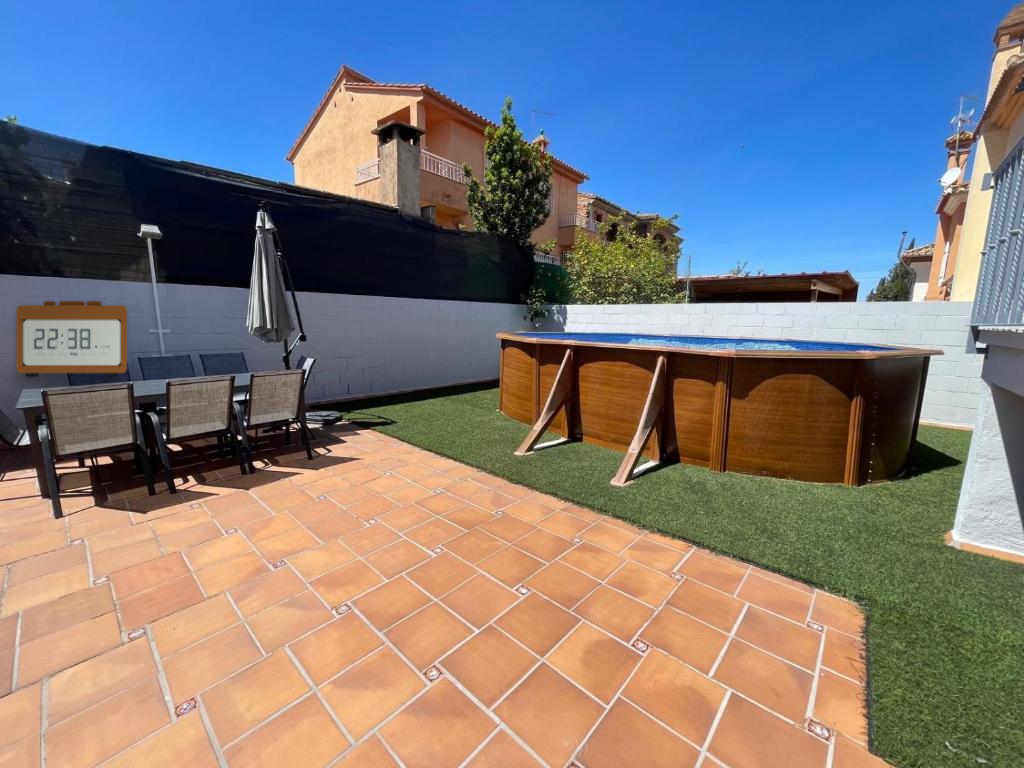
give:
22.38
